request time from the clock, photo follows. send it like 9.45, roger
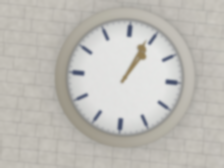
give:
1.04
